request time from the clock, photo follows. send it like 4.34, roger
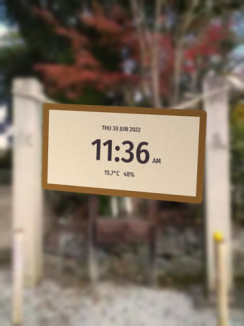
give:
11.36
